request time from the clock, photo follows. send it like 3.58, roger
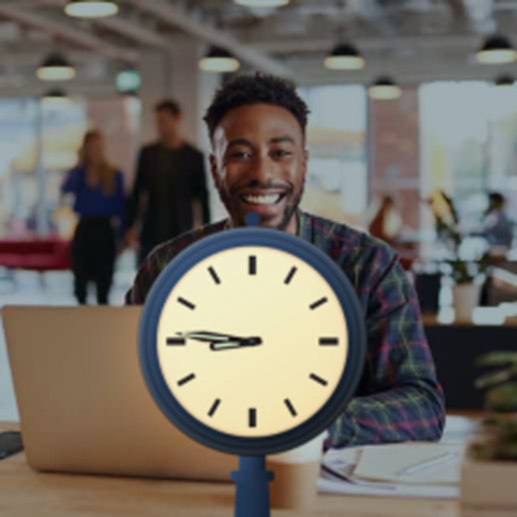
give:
8.46
